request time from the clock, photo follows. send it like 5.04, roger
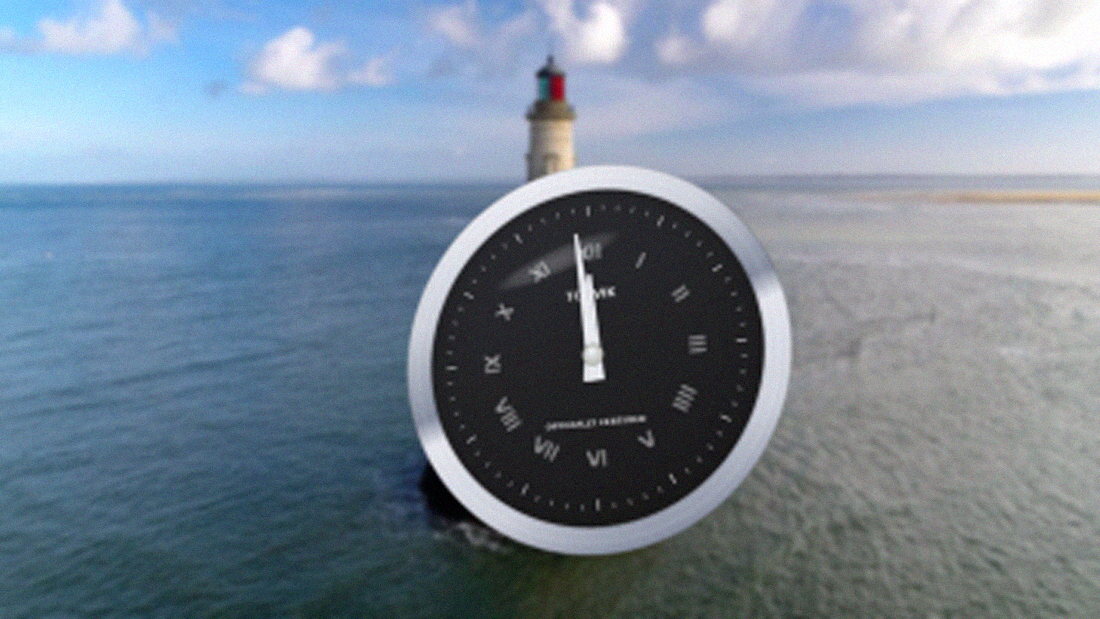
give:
11.59
